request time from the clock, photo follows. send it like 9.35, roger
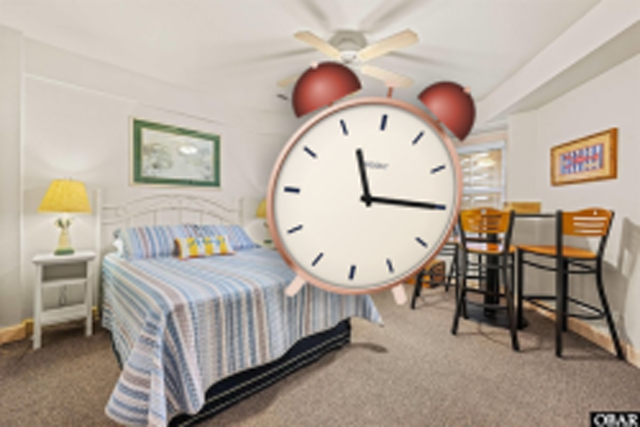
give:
11.15
